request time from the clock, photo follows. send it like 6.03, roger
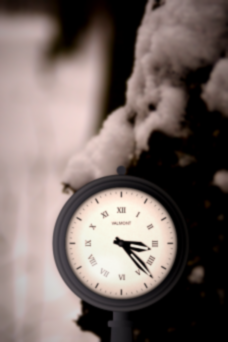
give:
3.23
